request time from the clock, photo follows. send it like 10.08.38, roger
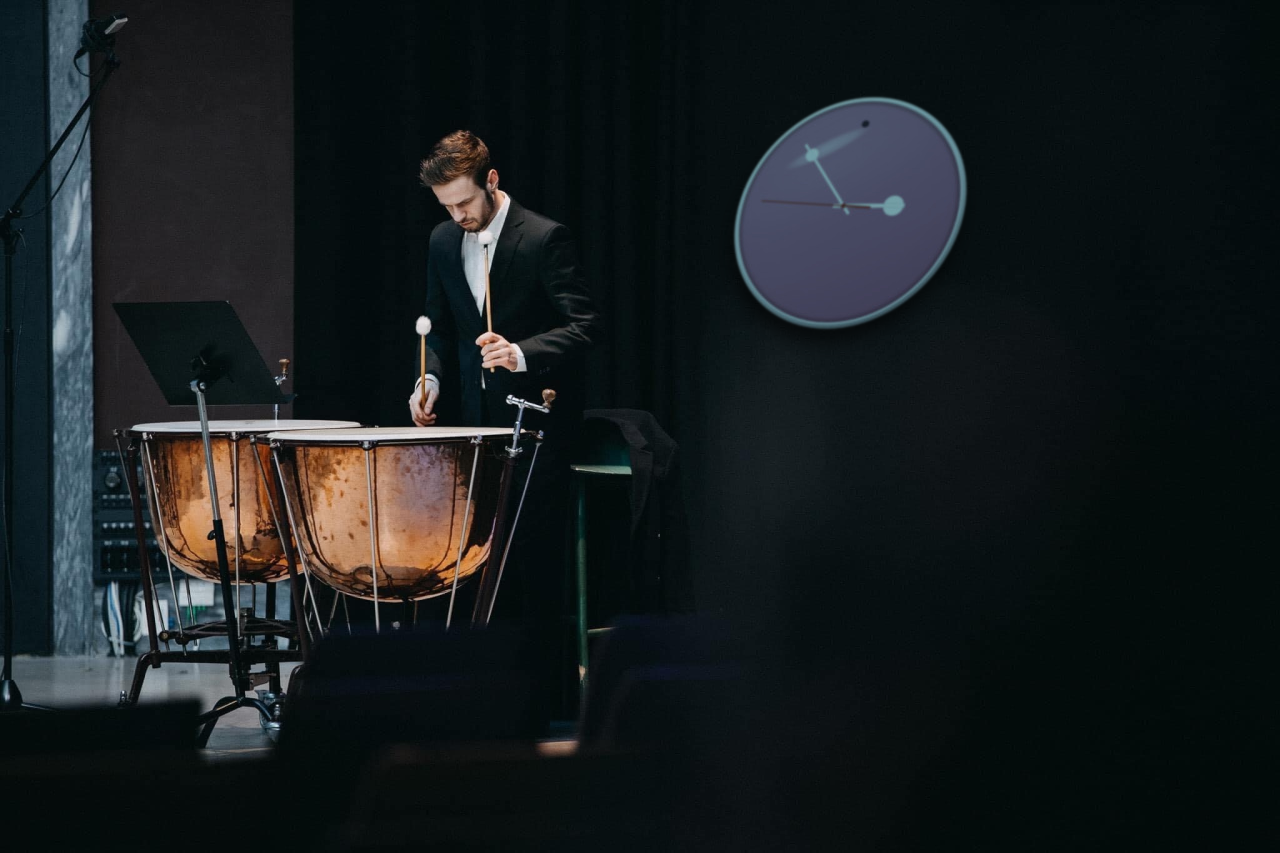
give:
2.52.45
